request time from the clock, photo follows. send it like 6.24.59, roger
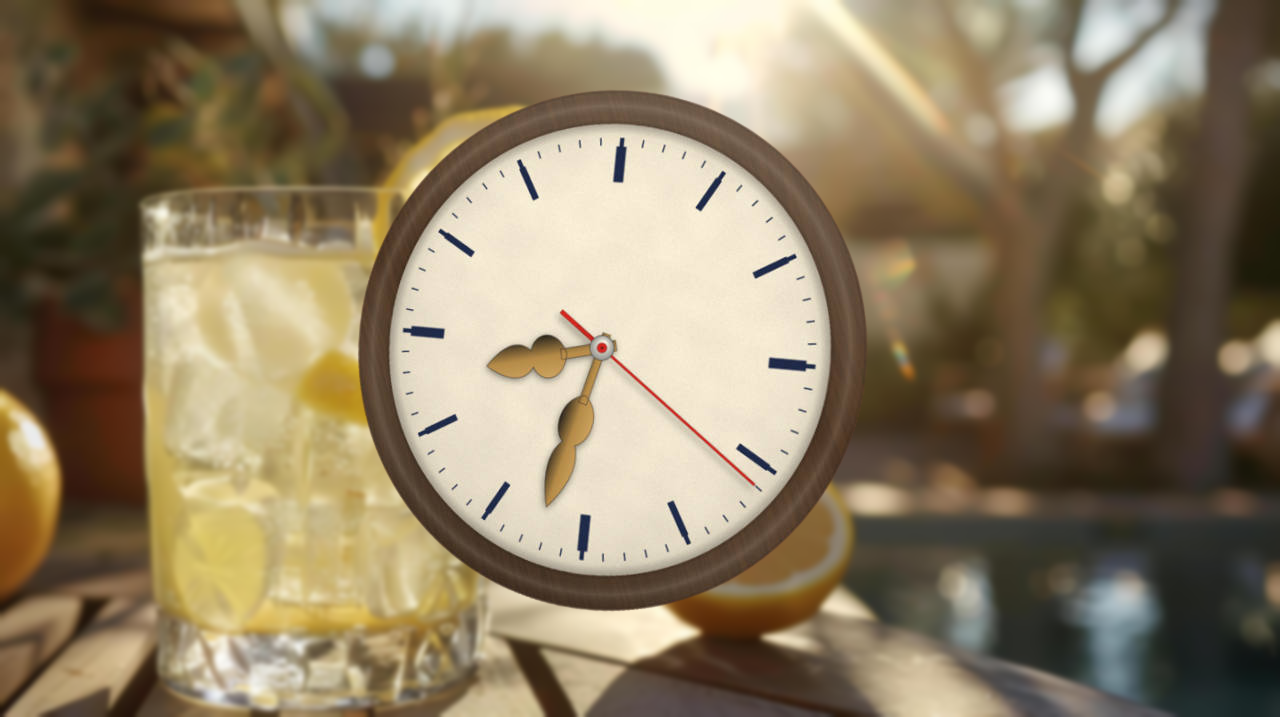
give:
8.32.21
